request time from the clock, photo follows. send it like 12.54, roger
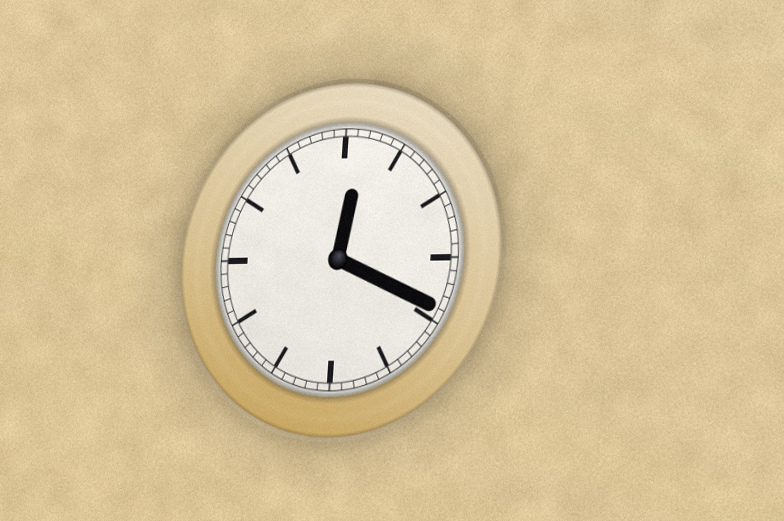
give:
12.19
